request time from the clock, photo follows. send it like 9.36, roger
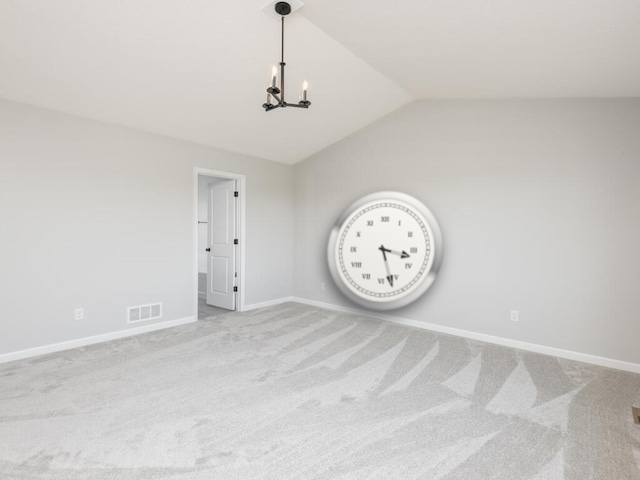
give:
3.27
